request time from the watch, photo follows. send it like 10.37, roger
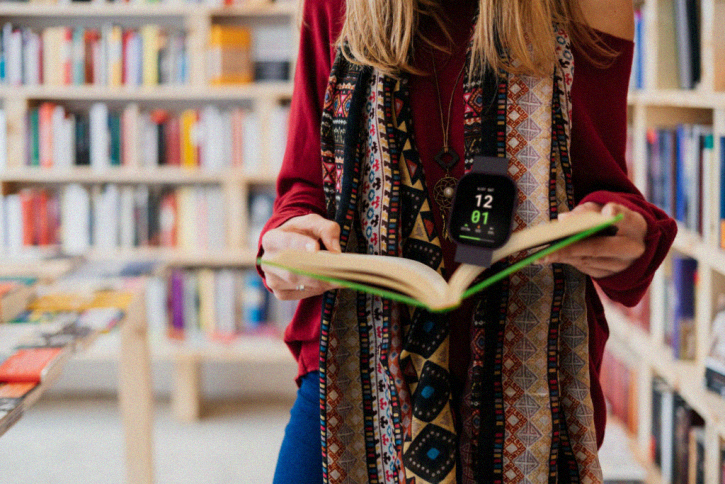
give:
12.01
